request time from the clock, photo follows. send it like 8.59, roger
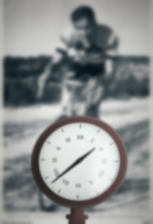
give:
1.38
